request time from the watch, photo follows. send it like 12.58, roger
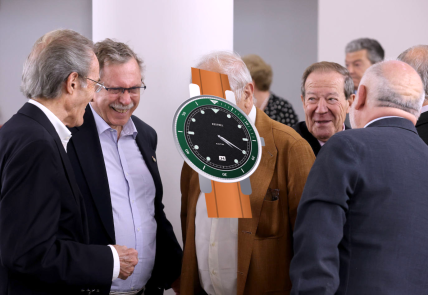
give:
4.20
